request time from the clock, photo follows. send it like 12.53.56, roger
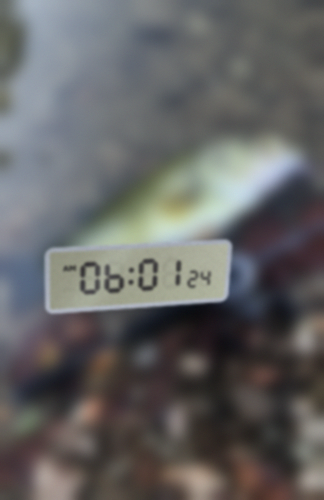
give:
6.01.24
